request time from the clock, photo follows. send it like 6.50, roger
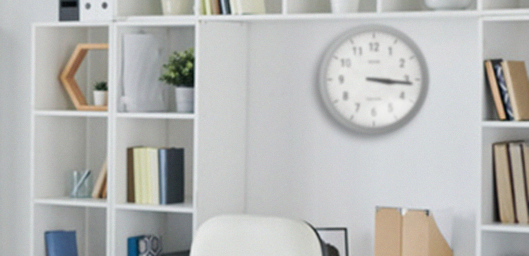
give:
3.16
